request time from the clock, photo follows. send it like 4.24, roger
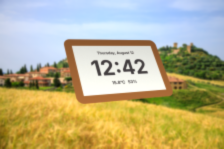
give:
12.42
